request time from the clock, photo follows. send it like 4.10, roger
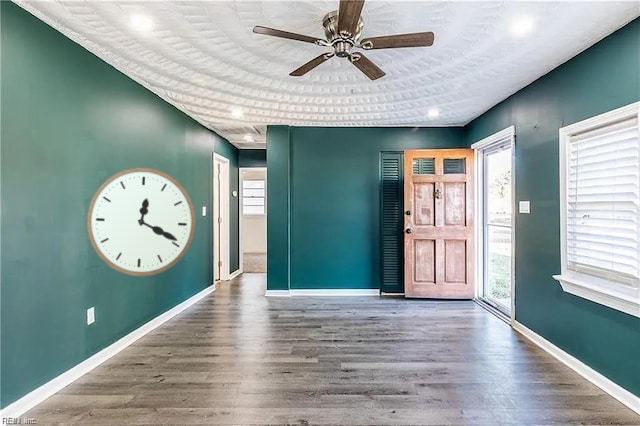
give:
12.19
